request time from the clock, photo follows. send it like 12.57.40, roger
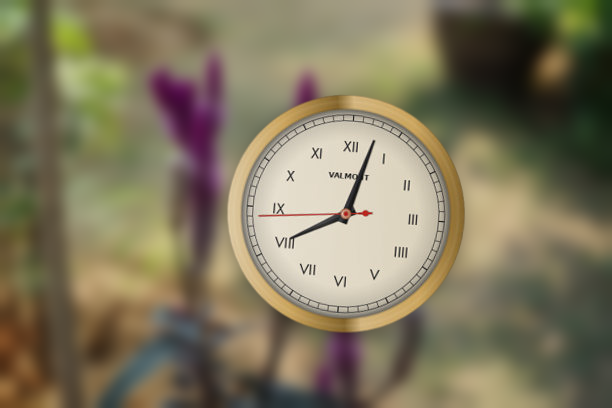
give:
8.02.44
